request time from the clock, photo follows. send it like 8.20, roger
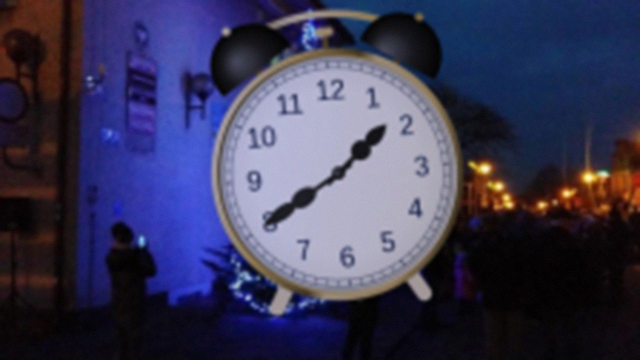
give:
1.40
